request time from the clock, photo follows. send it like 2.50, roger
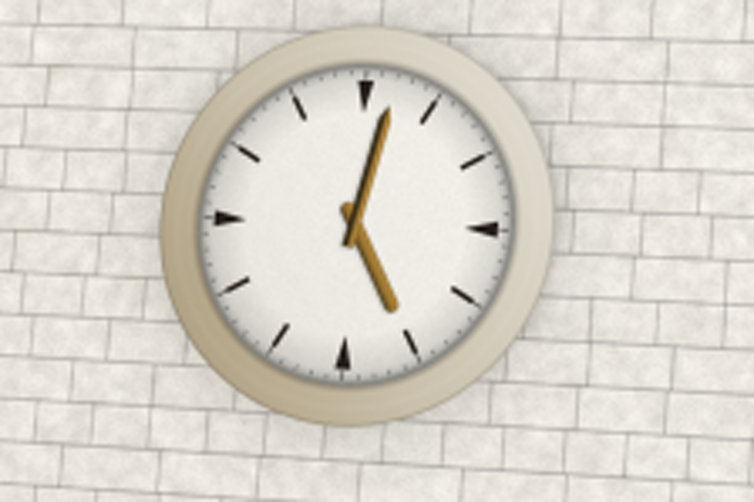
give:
5.02
